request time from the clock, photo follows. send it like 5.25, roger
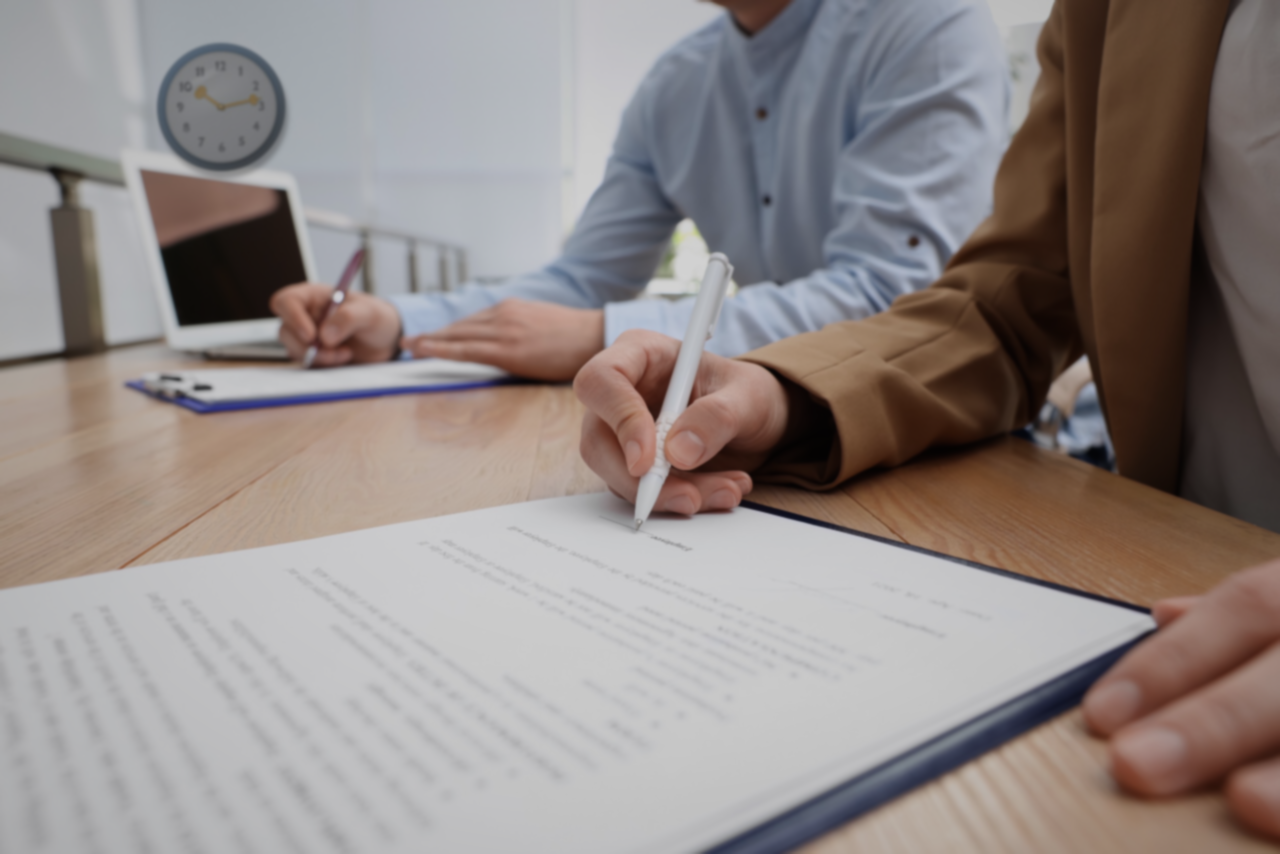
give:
10.13
